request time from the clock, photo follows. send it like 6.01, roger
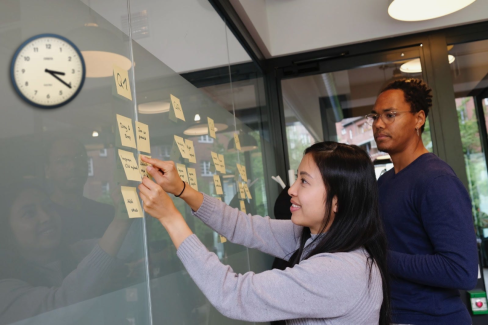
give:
3.21
